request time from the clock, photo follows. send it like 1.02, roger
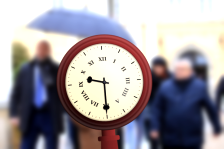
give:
9.30
